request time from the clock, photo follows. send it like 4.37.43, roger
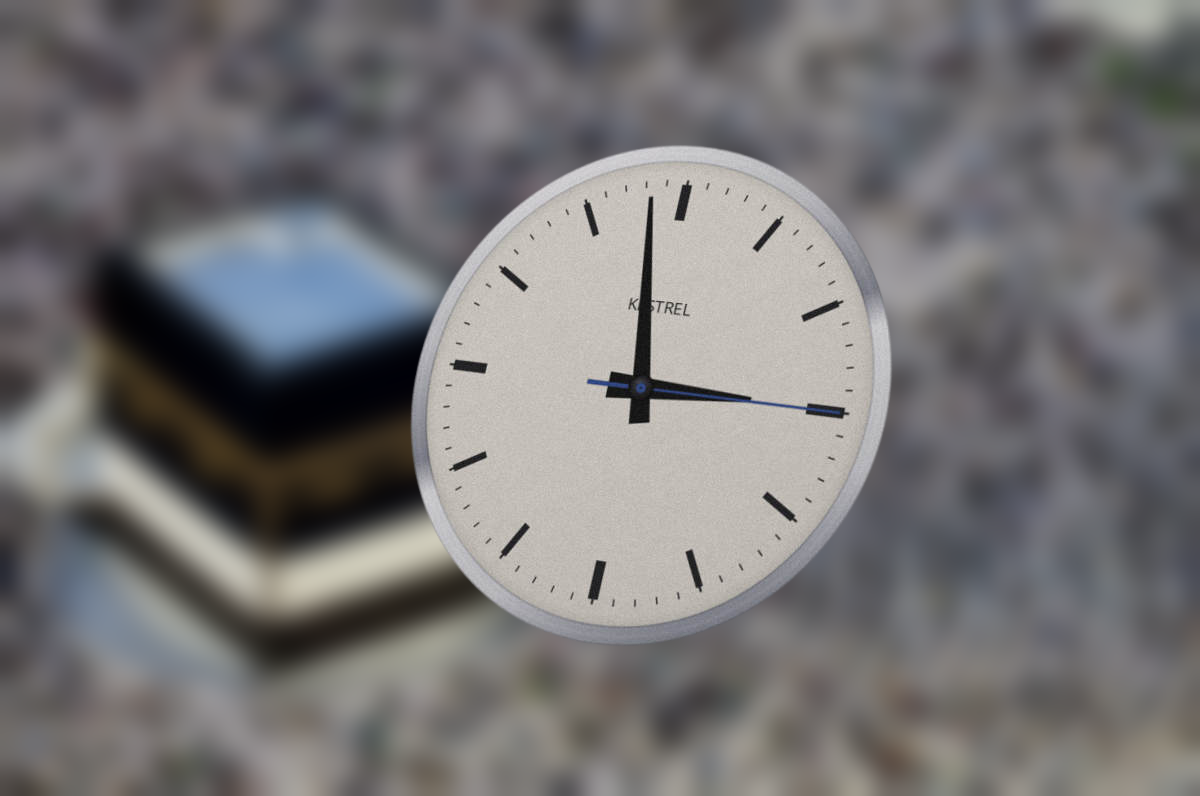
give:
2.58.15
